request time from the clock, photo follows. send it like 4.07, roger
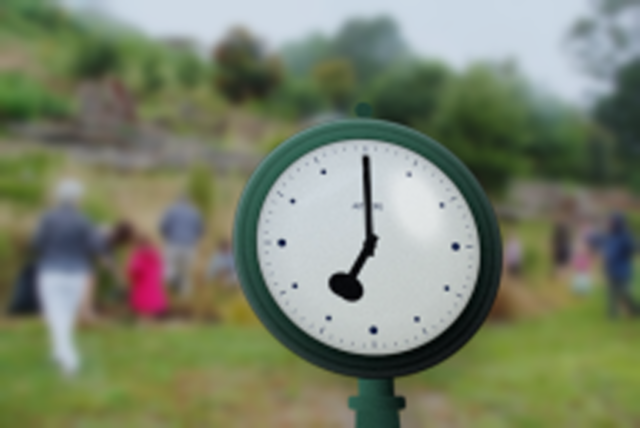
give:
7.00
